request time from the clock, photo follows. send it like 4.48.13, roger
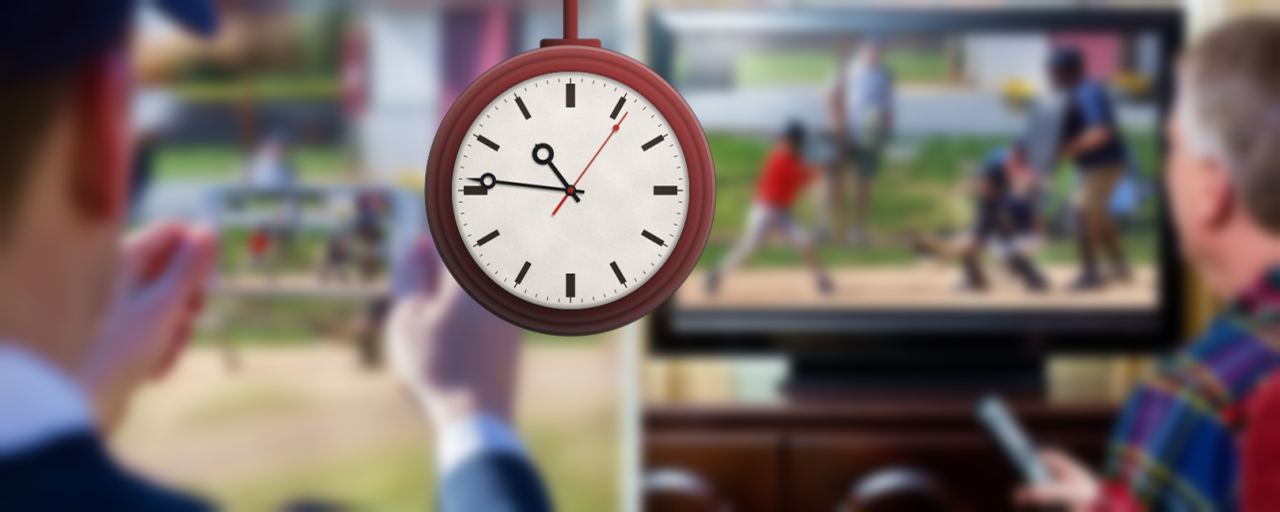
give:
10.46.06
